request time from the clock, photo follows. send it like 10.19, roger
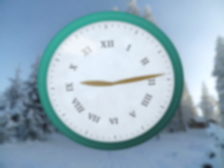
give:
9.14
